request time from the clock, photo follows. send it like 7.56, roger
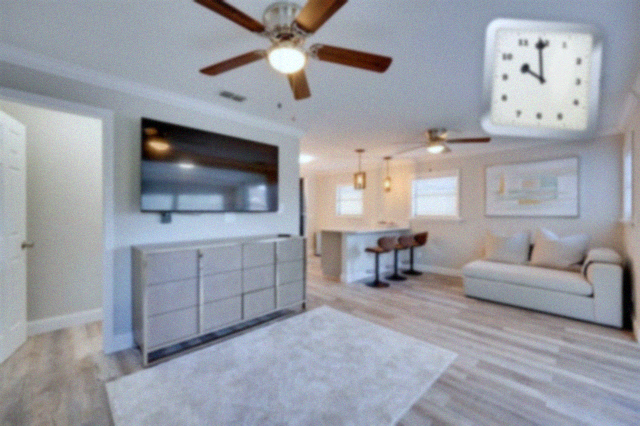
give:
9.59
